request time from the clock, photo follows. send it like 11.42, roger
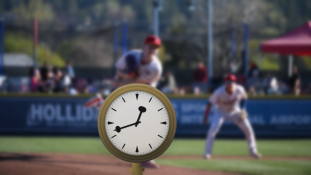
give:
12.42
